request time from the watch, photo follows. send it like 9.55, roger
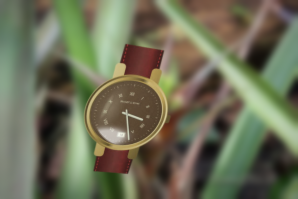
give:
3.27
